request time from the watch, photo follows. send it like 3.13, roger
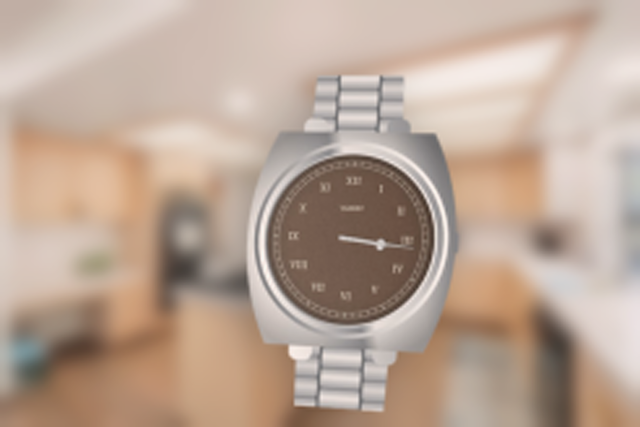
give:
3.16
